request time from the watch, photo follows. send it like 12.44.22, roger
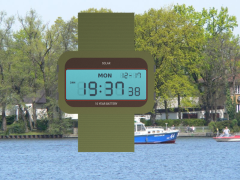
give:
19.37.38
